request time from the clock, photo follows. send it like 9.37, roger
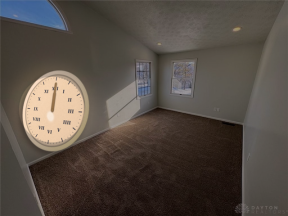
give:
12.00
